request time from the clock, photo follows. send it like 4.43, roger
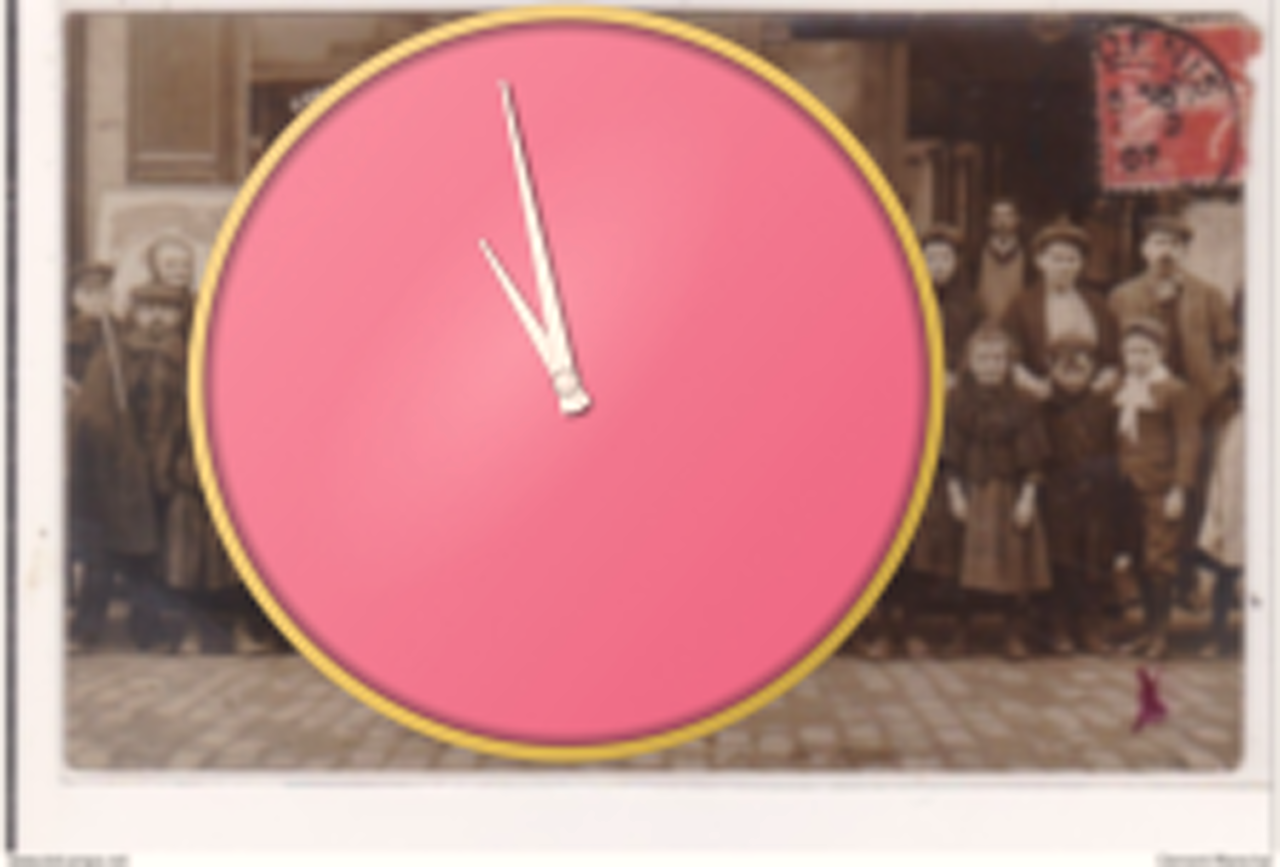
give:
10.58
